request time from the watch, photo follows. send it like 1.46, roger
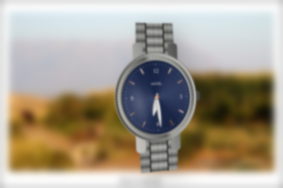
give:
6.29
